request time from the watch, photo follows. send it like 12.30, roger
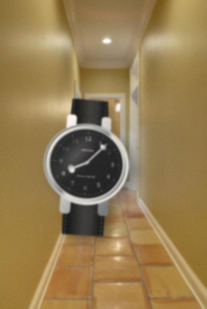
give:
8.07
